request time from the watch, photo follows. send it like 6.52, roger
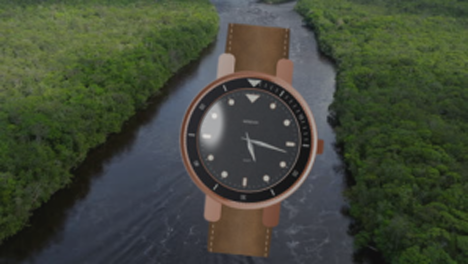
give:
5.17
